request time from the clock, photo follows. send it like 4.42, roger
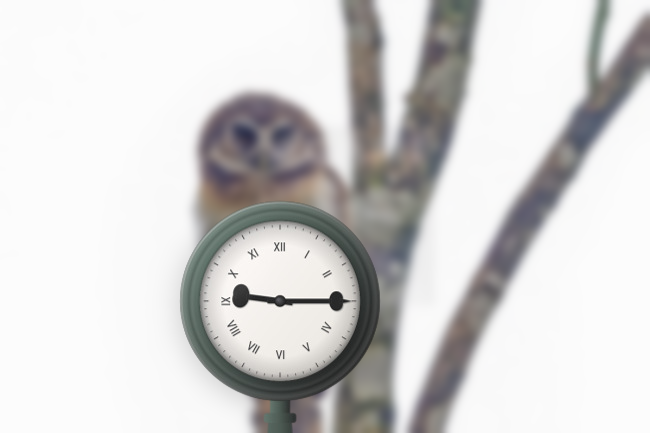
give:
9.15
